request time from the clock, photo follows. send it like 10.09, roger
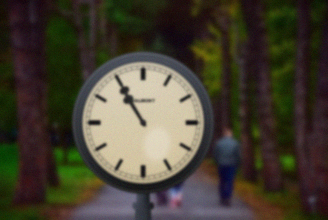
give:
10.55
